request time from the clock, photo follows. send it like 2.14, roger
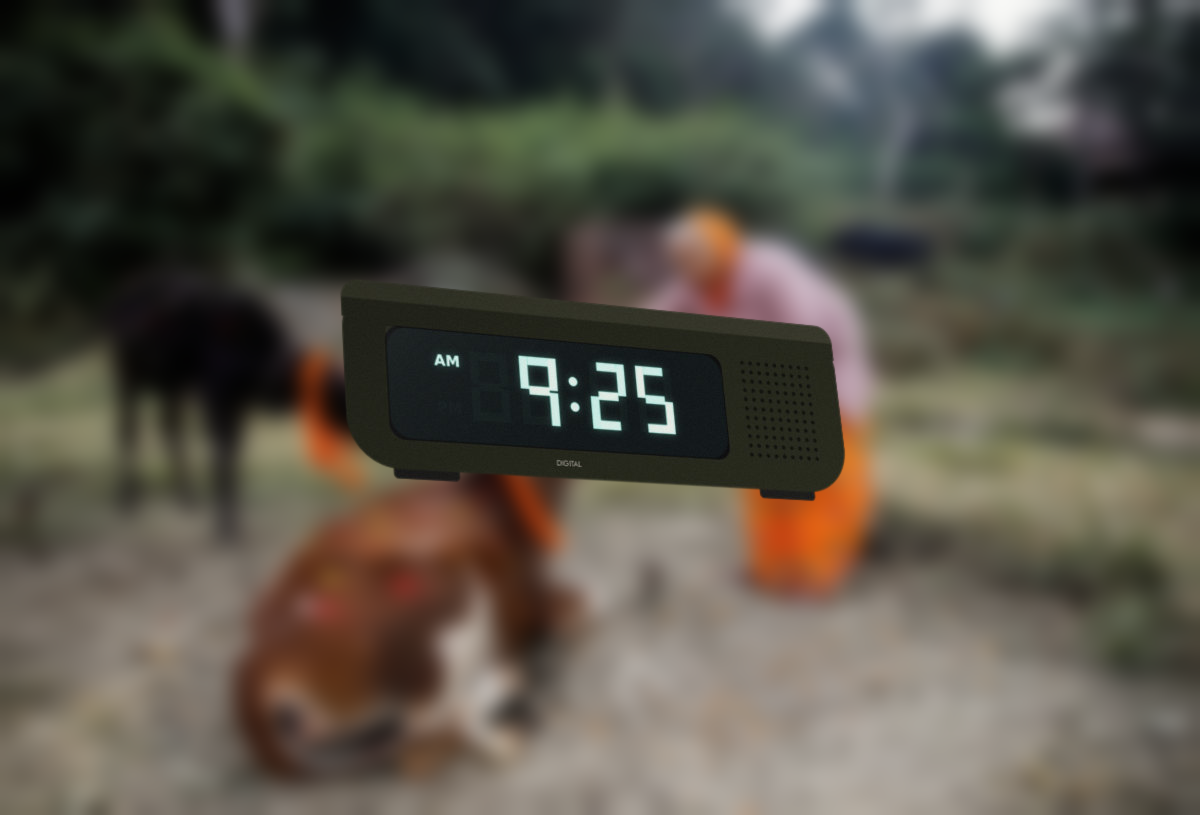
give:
9.25
